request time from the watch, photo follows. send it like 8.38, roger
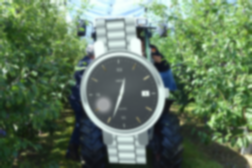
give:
12.34
